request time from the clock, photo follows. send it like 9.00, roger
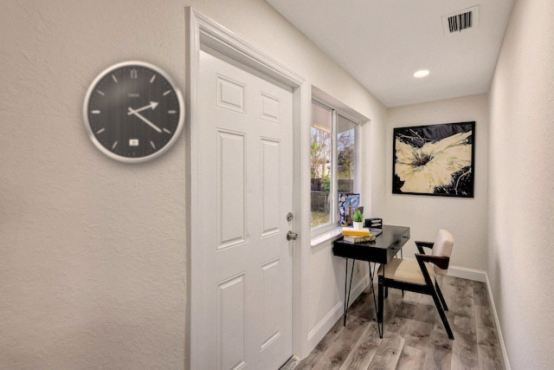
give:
2.21
